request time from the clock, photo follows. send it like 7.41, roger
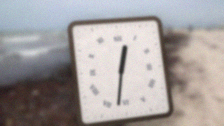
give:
12.32
